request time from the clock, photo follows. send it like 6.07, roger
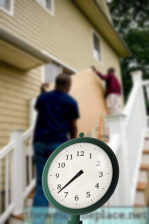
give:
7.38
